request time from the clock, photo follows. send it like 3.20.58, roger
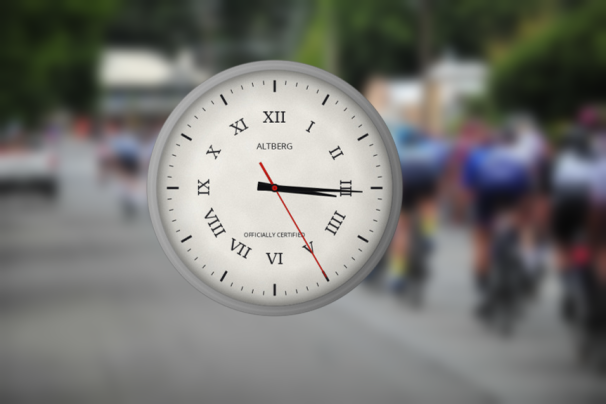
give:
3.15.25
